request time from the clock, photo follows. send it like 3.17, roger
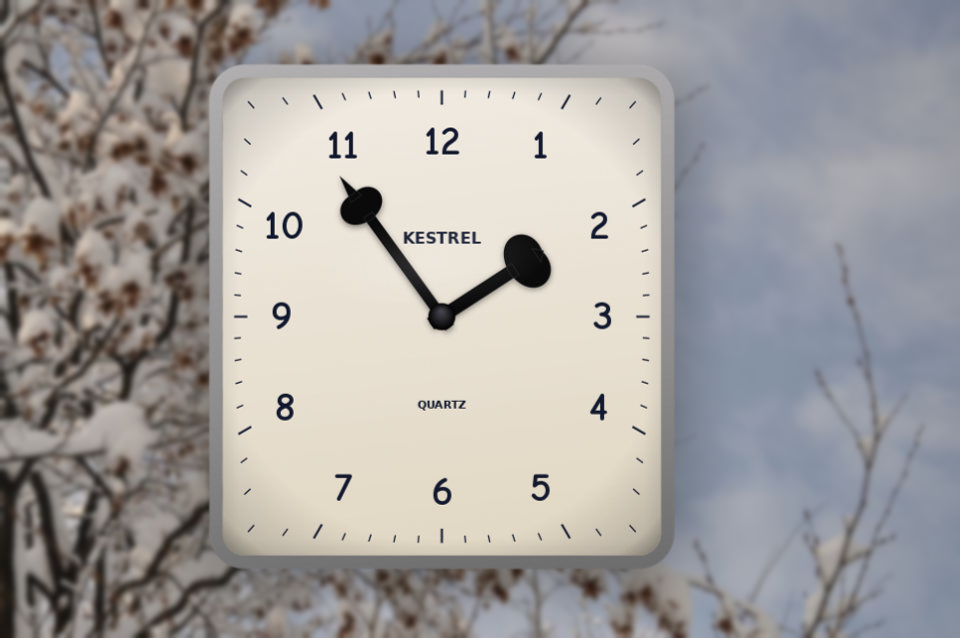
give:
1.54
